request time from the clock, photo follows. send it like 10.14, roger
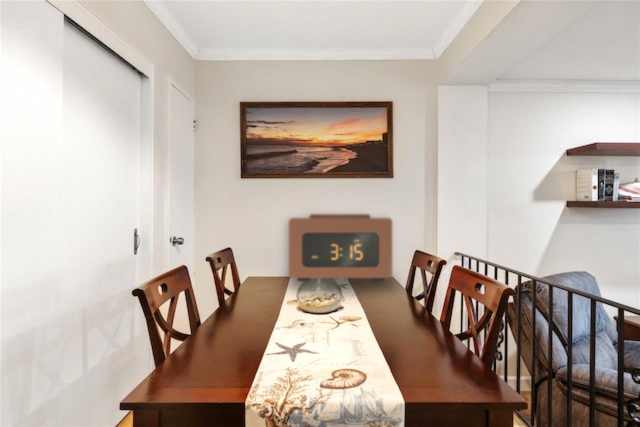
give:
3.15
